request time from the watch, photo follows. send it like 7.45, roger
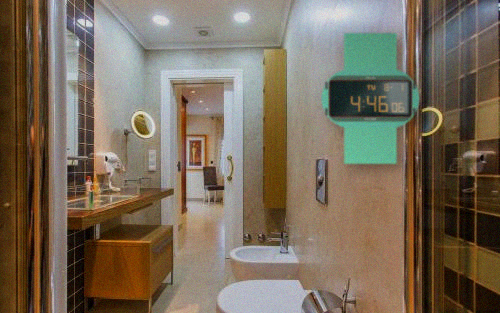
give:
4.46
